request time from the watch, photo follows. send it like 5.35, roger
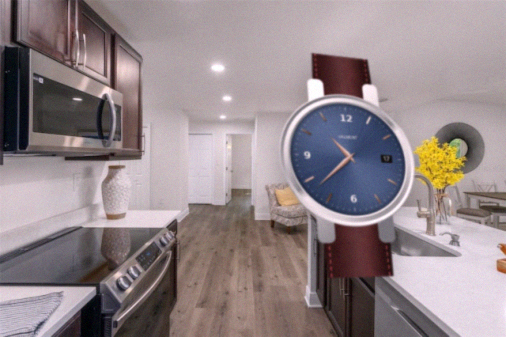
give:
10.38
